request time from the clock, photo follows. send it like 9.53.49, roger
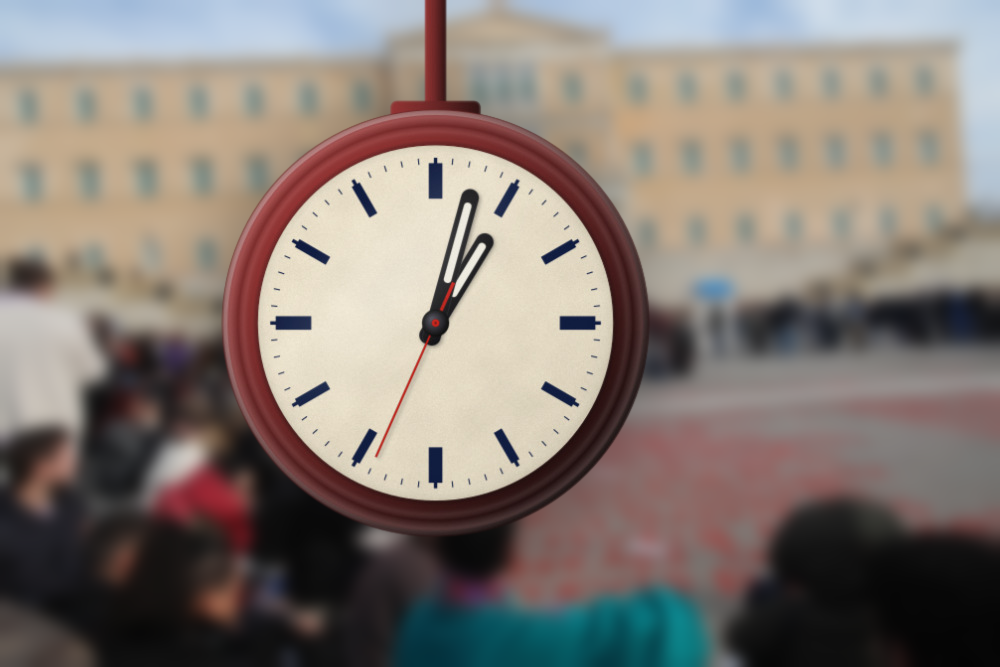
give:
1.02.34
